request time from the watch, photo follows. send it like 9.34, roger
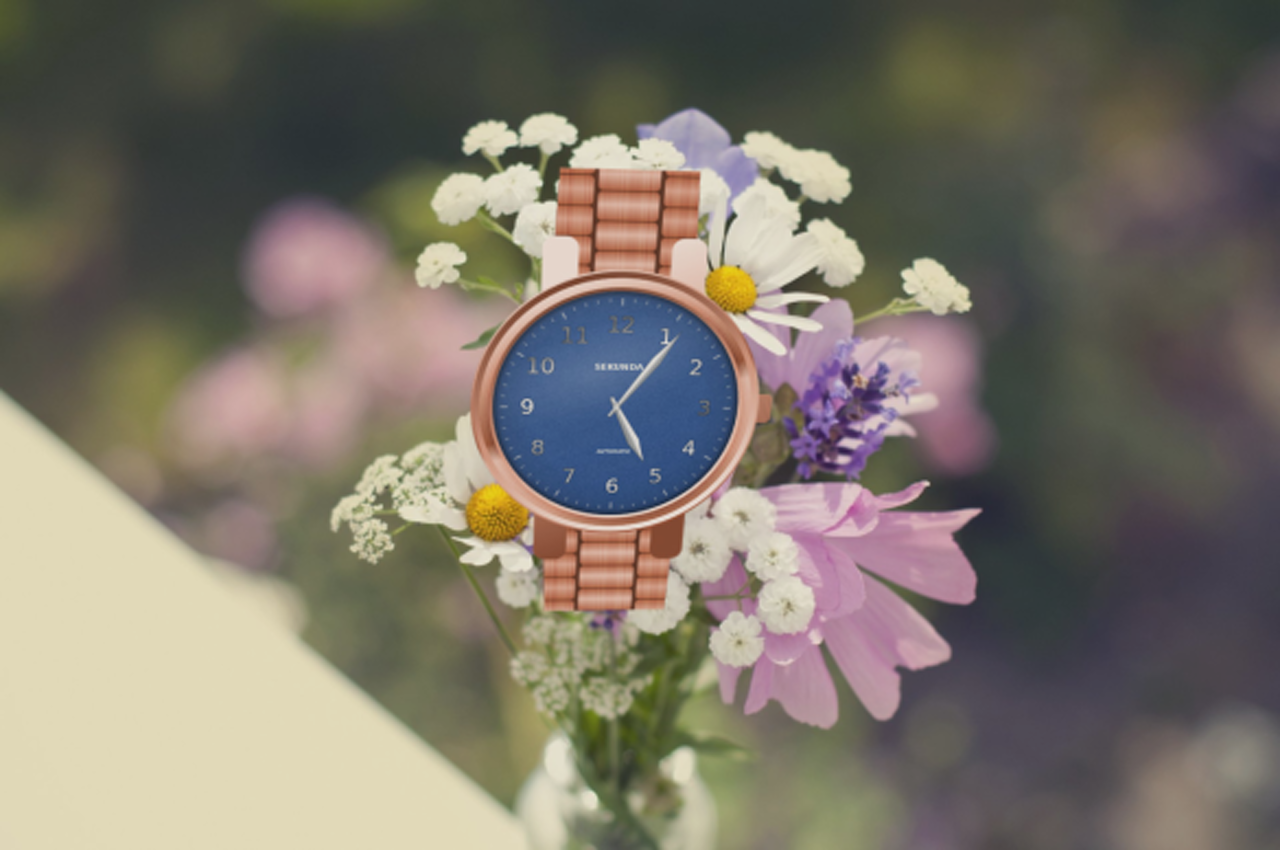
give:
5.06
